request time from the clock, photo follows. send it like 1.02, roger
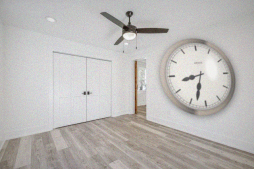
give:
8.33
